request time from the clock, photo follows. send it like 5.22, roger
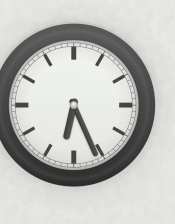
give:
6.26
